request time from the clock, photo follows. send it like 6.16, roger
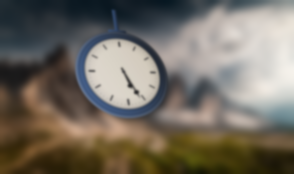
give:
5.26
